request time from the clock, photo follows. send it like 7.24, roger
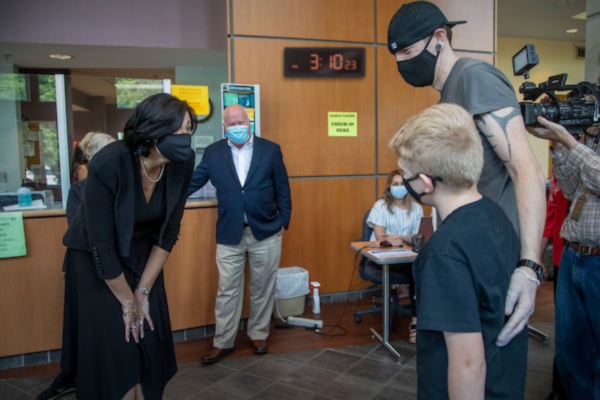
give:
3.10
